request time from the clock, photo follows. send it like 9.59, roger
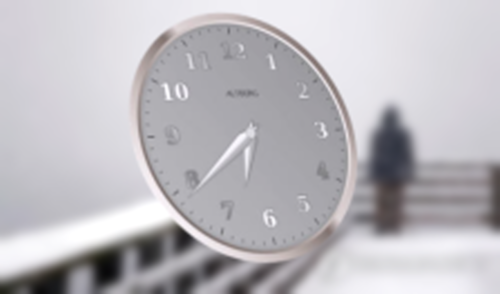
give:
6.39
